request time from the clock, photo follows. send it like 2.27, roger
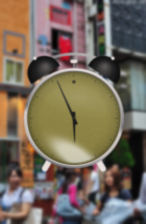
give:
5.56
